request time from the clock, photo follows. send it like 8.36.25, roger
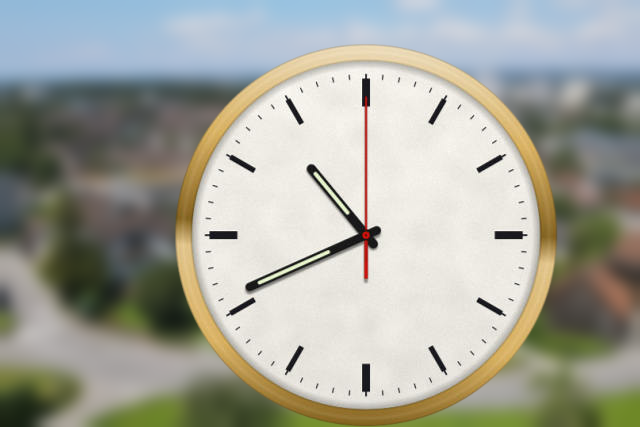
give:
10.41.00
